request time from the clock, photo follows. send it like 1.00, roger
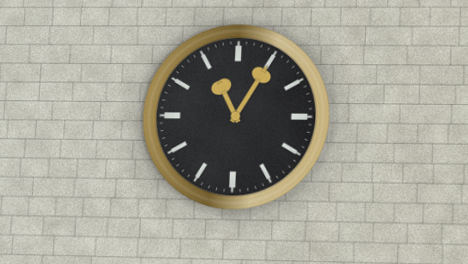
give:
11.05
